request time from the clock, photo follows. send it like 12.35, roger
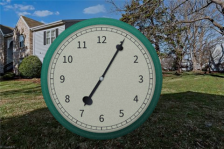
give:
7.05
